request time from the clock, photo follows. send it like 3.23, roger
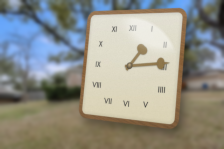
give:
1.14
